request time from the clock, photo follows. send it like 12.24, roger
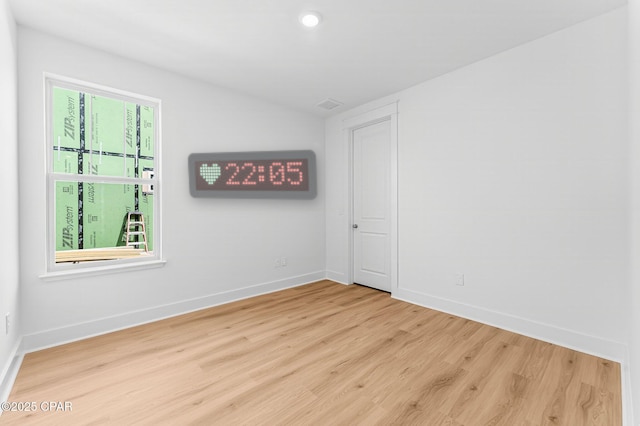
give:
22.05
